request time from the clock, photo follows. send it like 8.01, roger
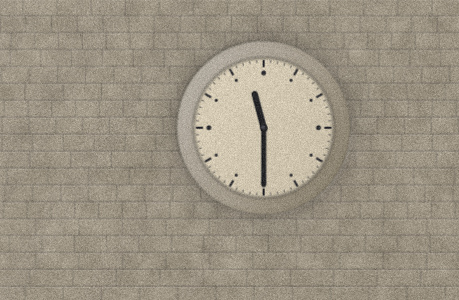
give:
11.30
